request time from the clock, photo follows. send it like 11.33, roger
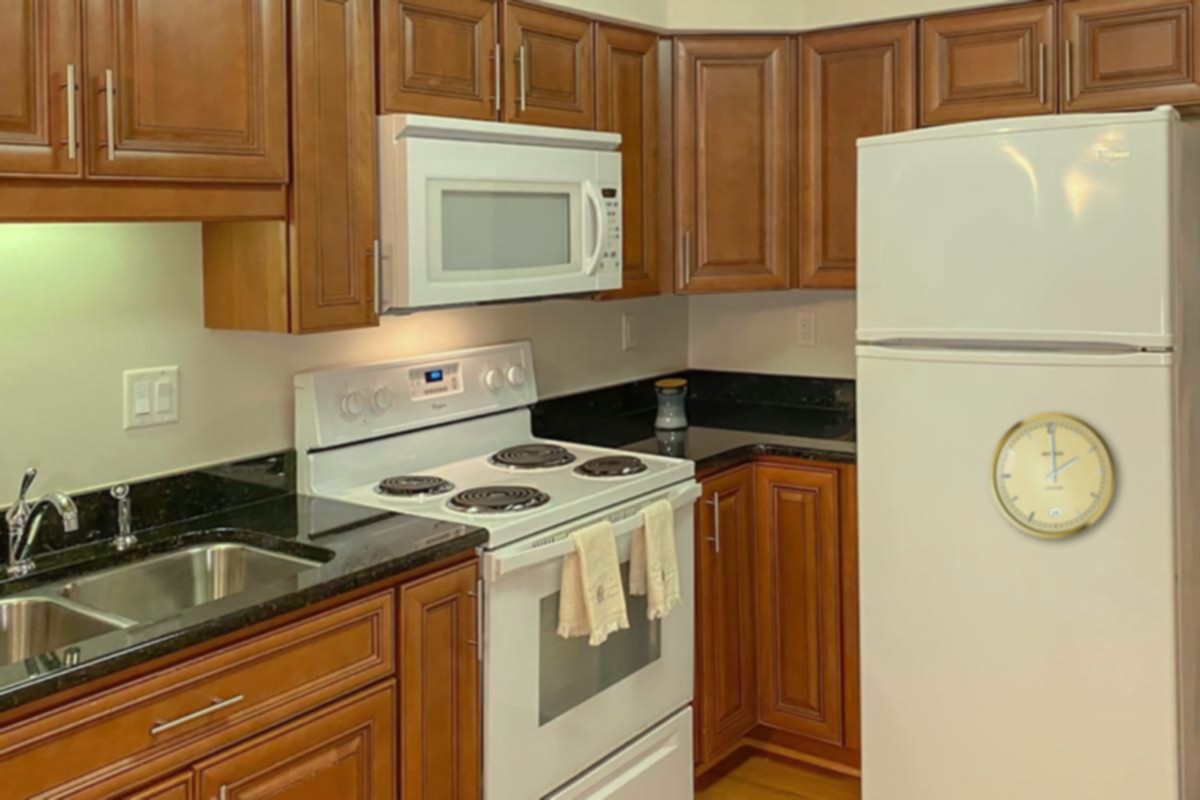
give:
2.00
